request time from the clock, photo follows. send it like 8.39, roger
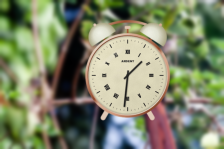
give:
1.31
